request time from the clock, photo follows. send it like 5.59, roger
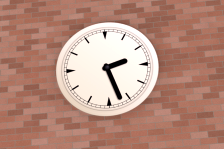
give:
2.27
